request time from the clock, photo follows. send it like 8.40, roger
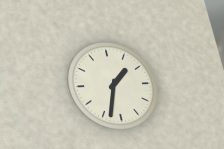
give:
1.33
